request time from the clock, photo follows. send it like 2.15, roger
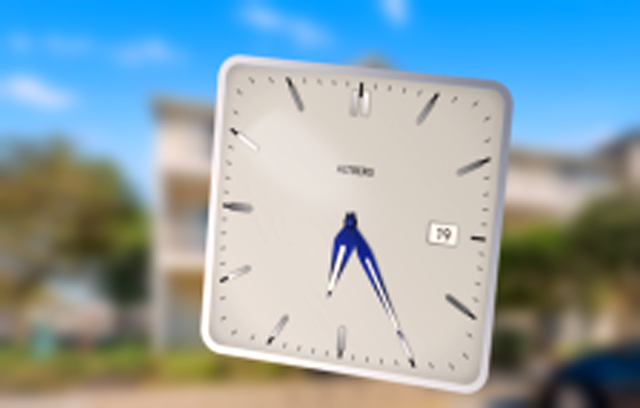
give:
6.25
